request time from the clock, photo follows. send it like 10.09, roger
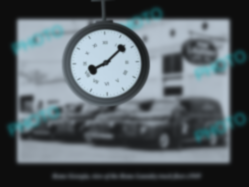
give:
8.08
